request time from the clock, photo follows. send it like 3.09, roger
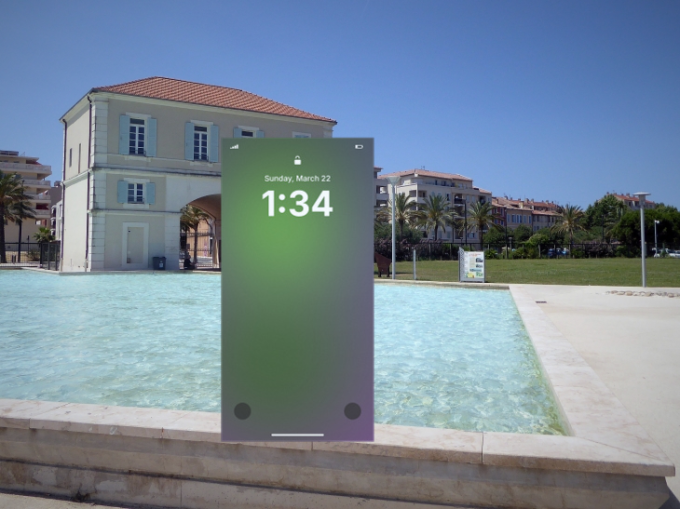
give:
1.34
